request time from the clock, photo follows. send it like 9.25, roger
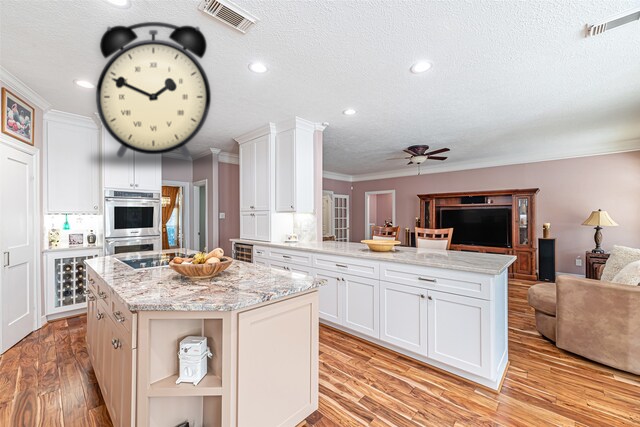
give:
1.49
